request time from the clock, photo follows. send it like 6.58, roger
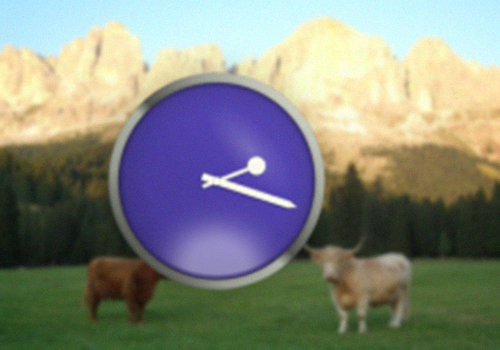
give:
2.18
